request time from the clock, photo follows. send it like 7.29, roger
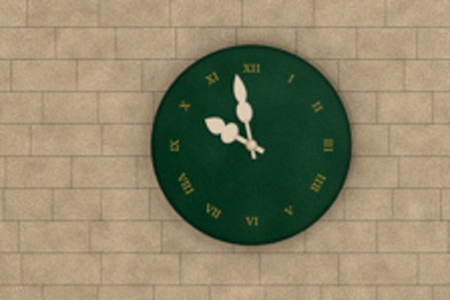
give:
9.58
